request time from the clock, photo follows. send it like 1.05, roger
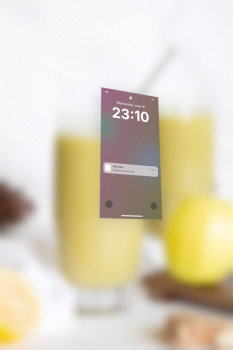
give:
23.10
